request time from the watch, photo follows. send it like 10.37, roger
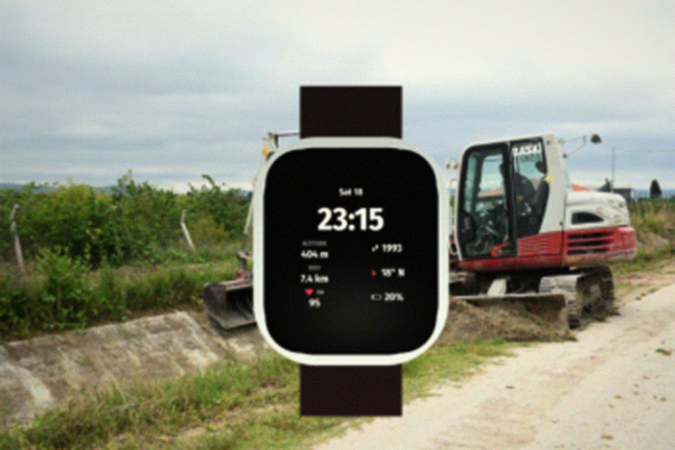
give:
23.15
